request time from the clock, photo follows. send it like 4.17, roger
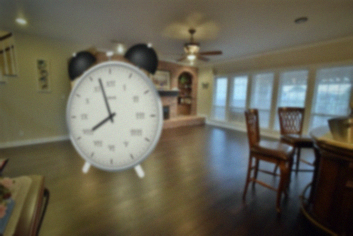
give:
7.57
